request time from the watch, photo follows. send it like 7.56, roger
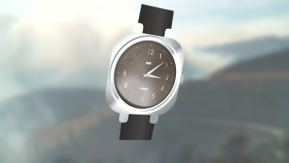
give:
3.08
